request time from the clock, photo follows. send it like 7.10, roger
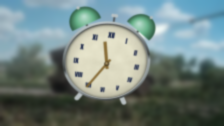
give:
11.35
